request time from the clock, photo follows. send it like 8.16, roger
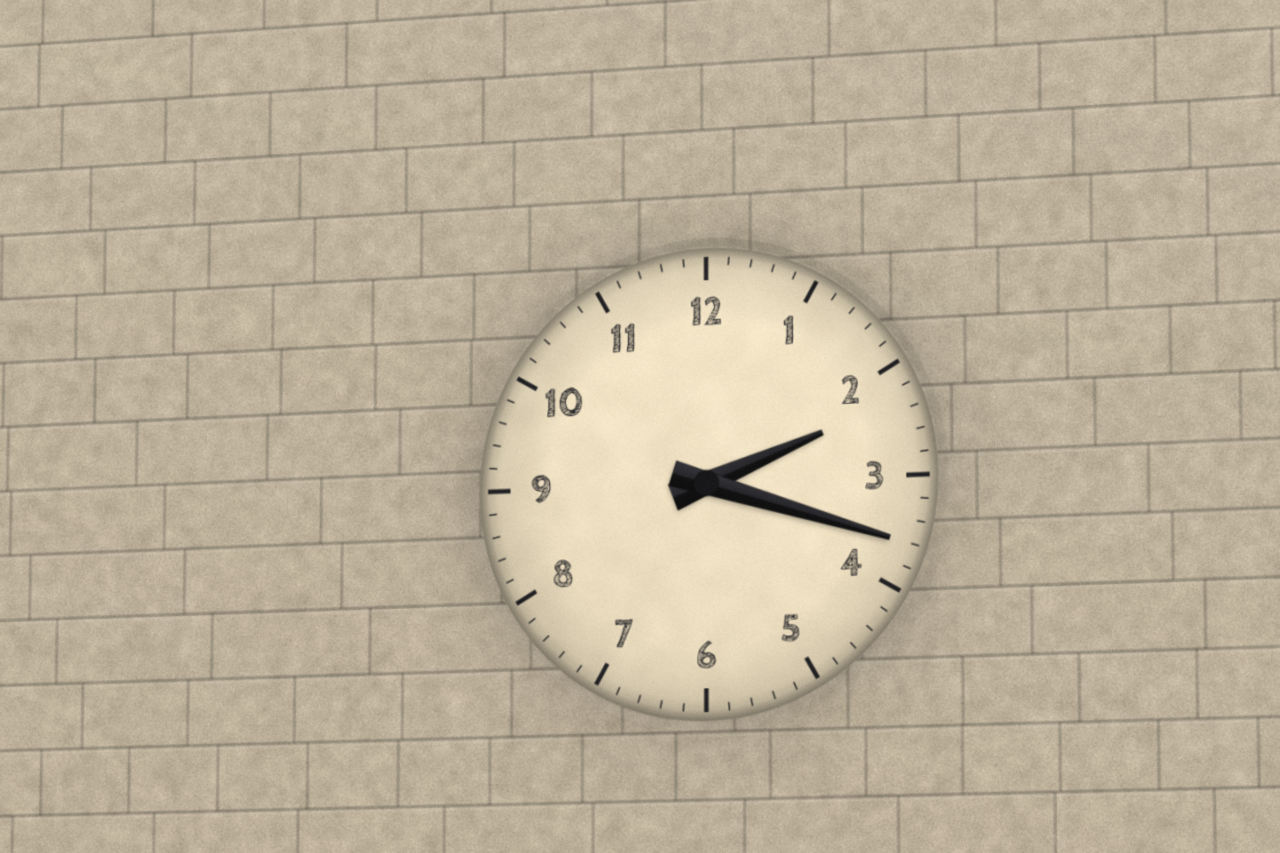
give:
2.18
